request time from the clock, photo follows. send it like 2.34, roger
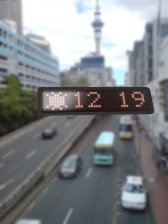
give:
12.19
